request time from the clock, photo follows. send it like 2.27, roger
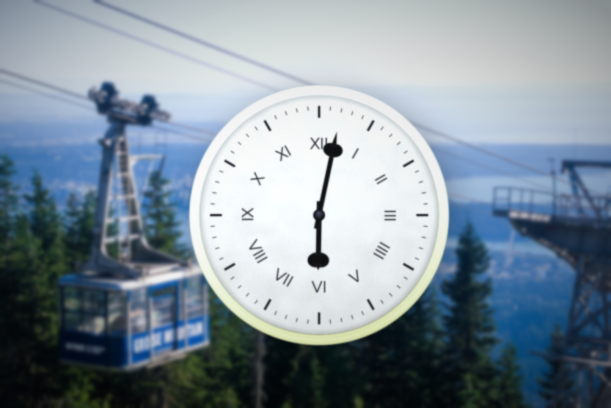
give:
6.02
